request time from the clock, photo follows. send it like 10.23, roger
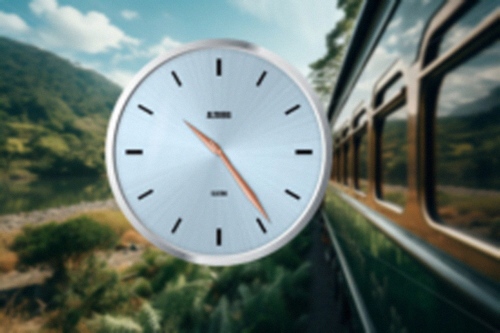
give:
10.24
